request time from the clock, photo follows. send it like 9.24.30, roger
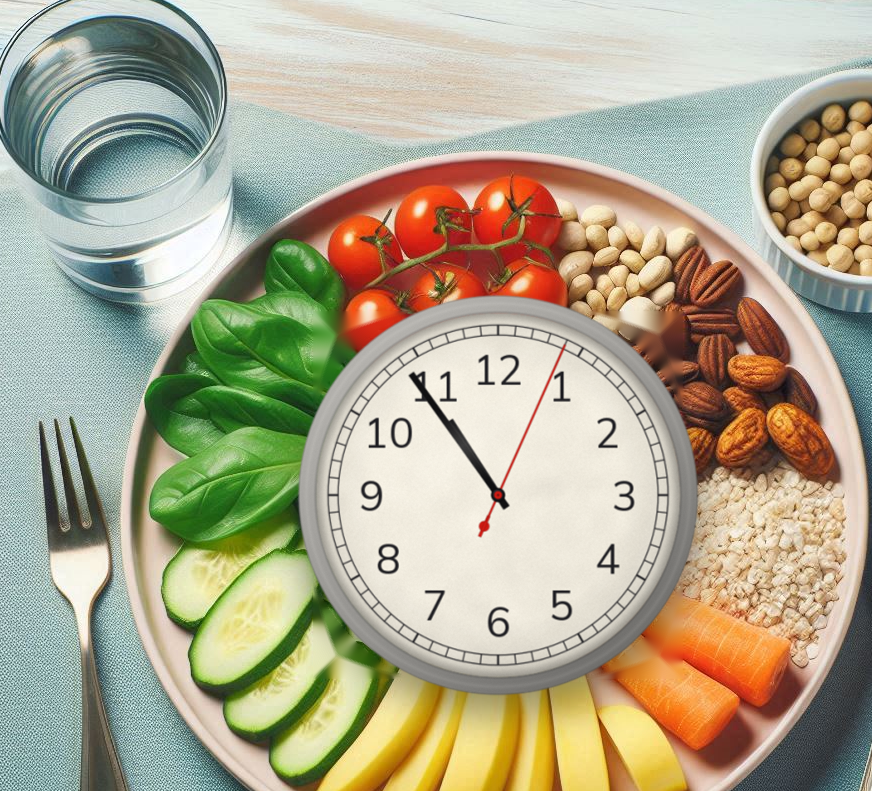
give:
10.54.04
